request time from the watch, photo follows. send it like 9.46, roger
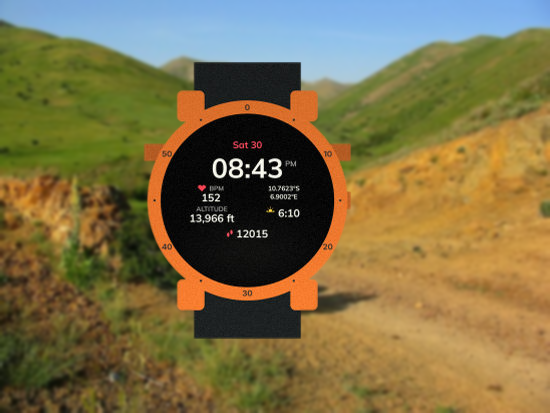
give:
8.43
